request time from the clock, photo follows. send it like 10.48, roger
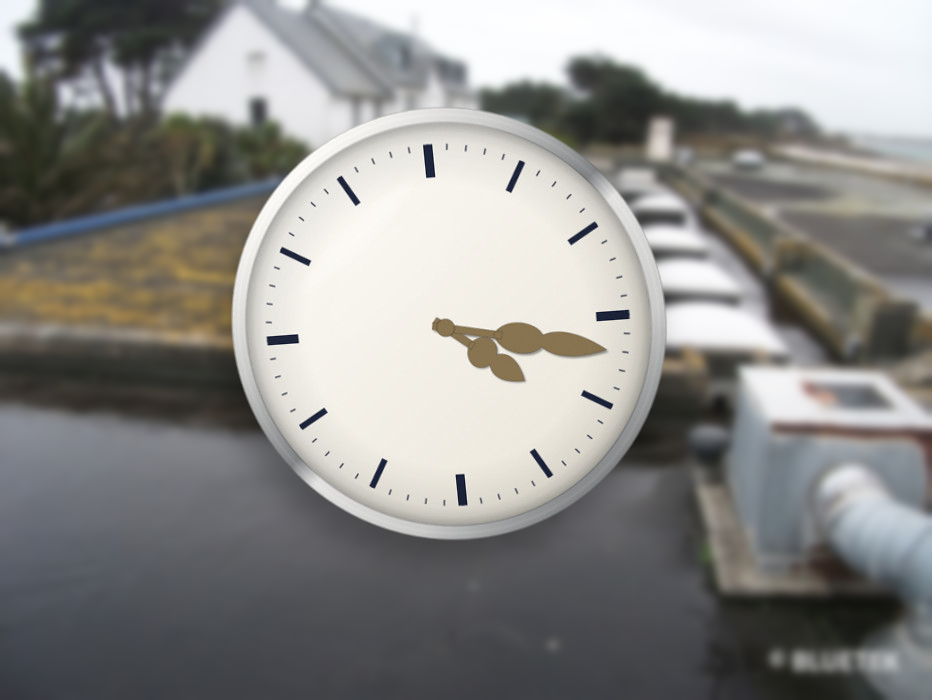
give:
4.17
